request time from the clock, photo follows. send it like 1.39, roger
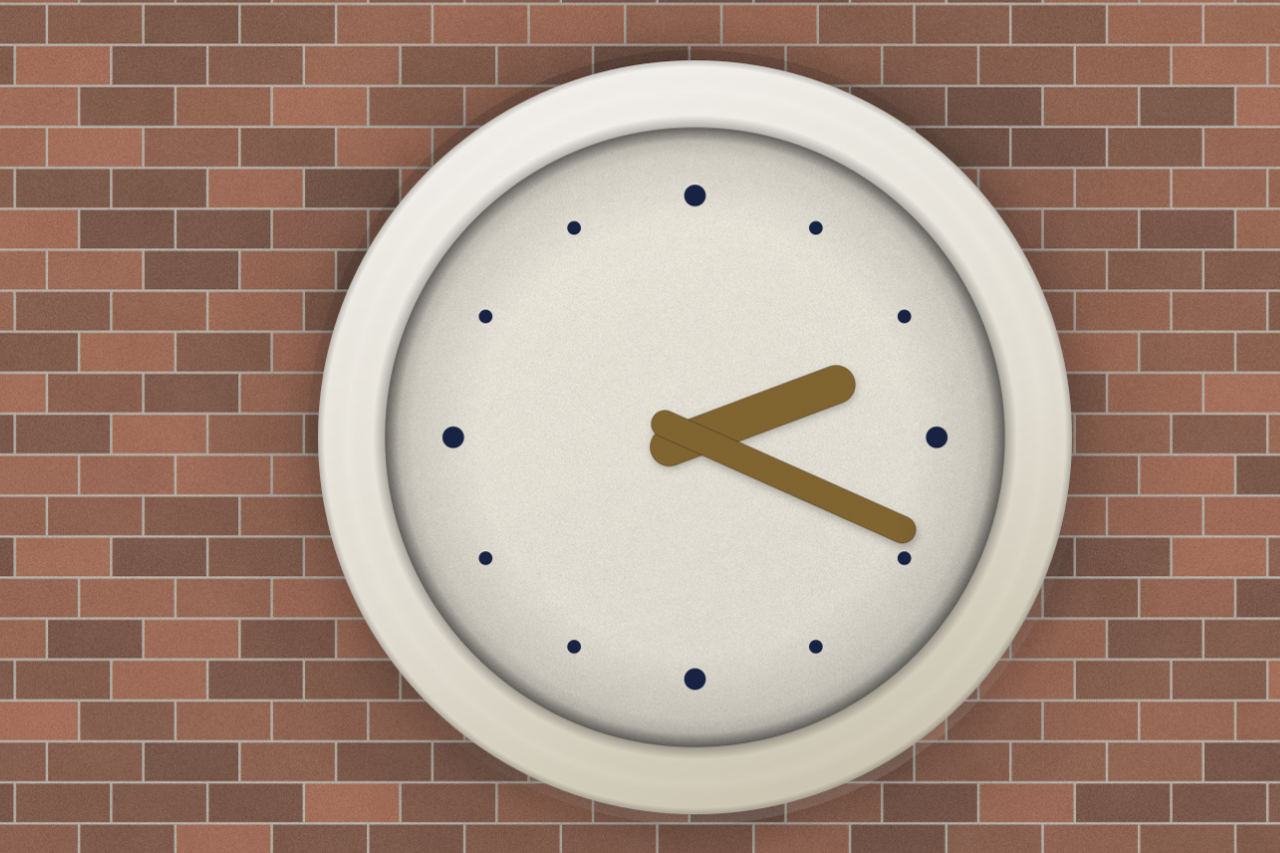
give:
2.19
